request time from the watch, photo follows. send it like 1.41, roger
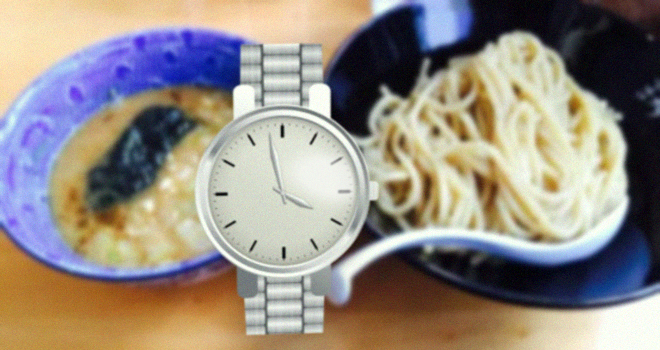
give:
3.58
